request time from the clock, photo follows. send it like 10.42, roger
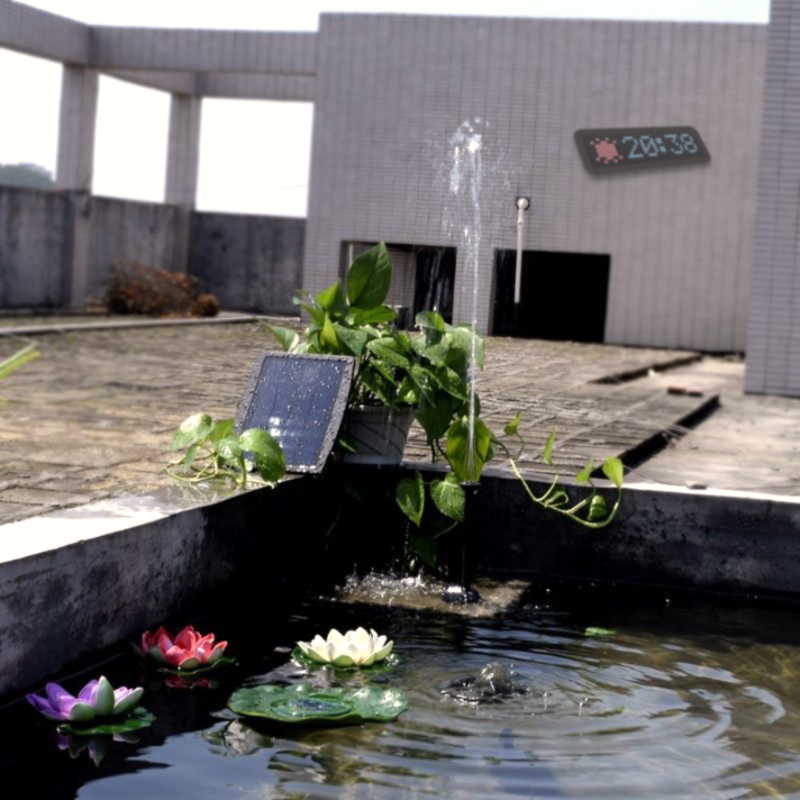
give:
20.38
